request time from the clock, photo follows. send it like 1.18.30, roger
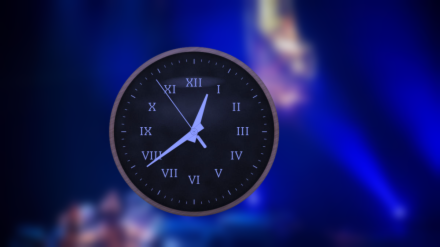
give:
12.38.54
